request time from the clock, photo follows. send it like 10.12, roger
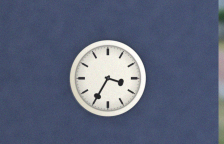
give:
3.35
